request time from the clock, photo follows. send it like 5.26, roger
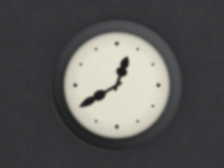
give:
12.40
